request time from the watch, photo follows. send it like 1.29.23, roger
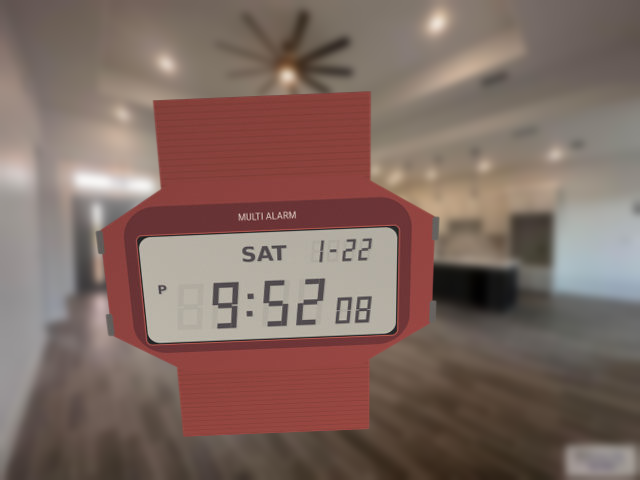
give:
9.52.08
